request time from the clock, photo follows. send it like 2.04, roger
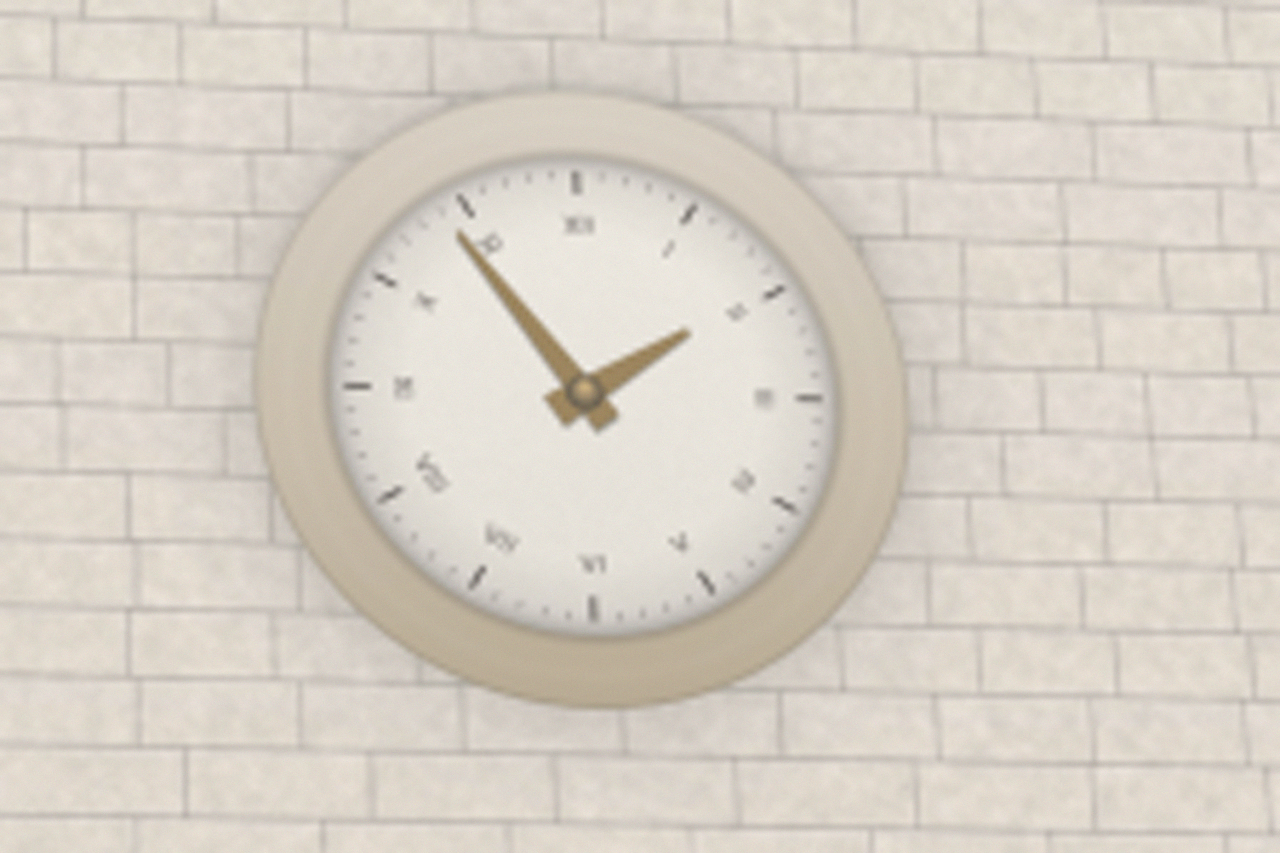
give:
1.54
